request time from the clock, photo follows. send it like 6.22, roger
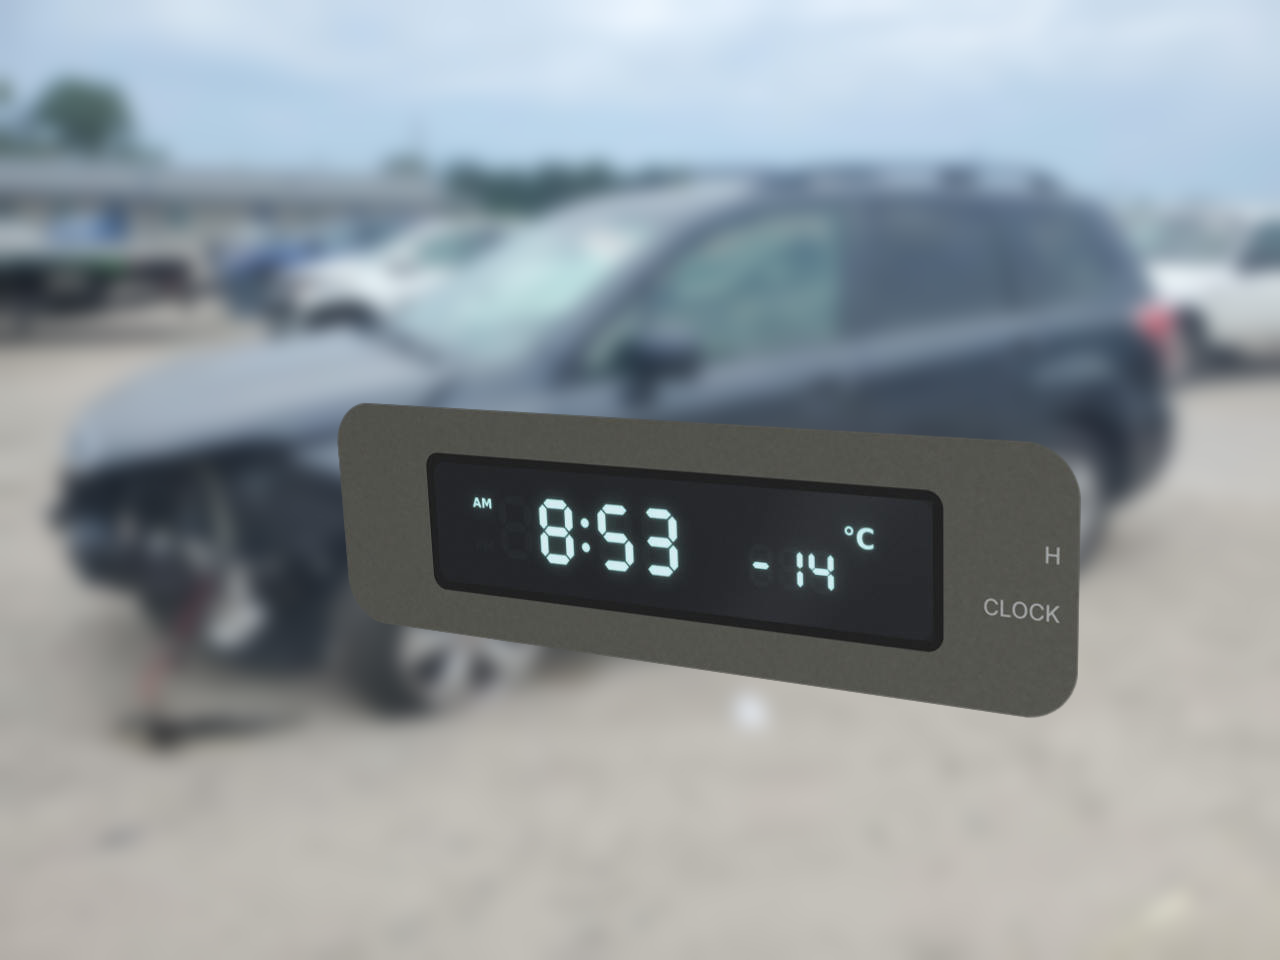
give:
8.53
